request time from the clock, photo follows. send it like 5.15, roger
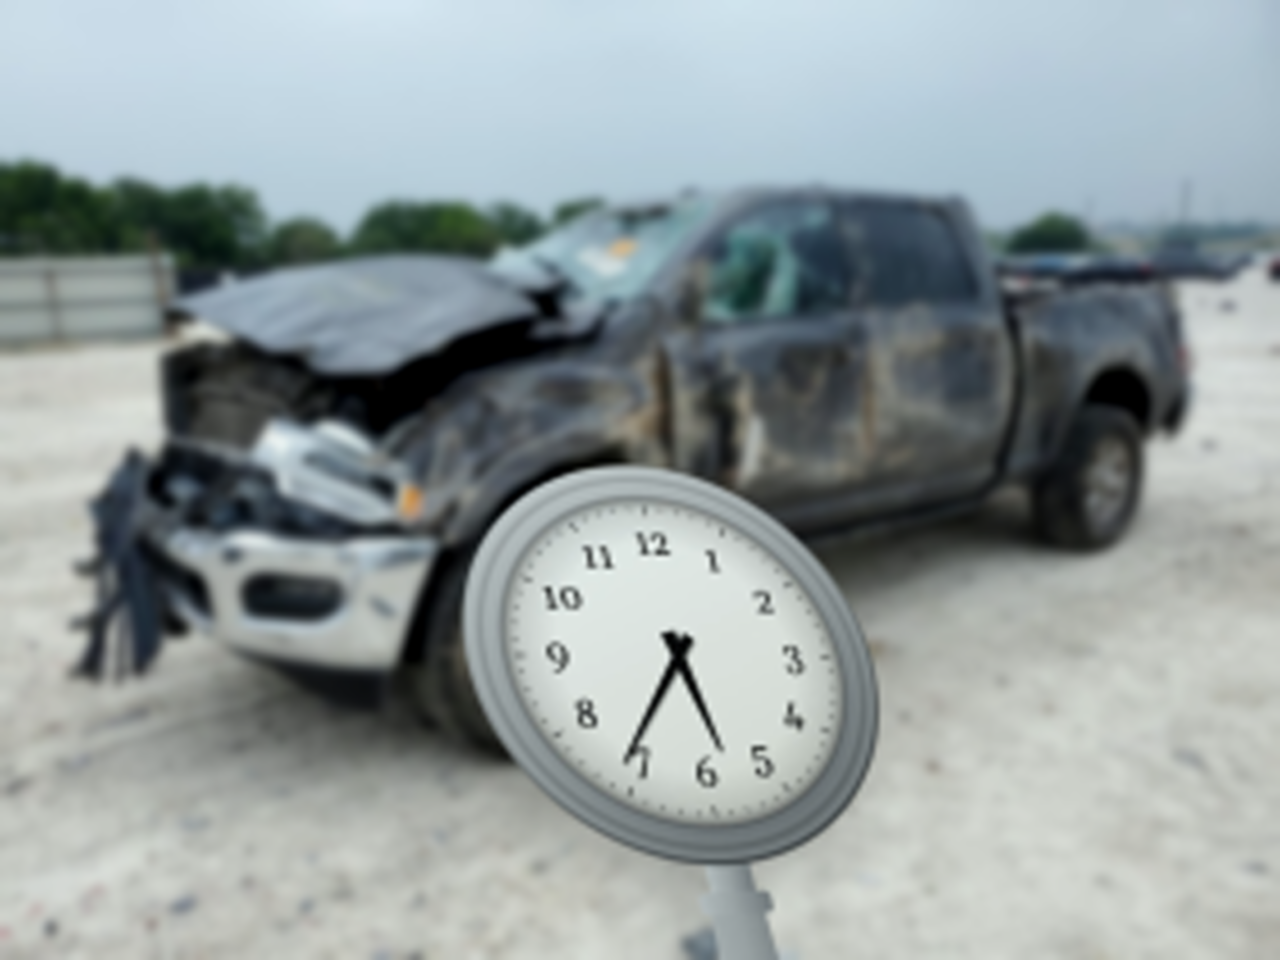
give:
5.36
